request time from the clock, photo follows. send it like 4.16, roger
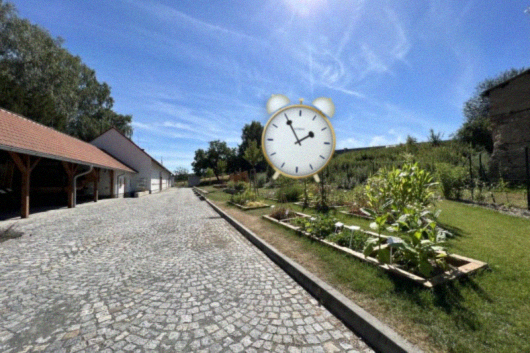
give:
1.55
